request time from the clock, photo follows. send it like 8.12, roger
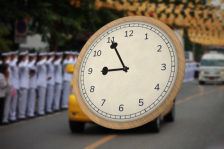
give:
8.55
